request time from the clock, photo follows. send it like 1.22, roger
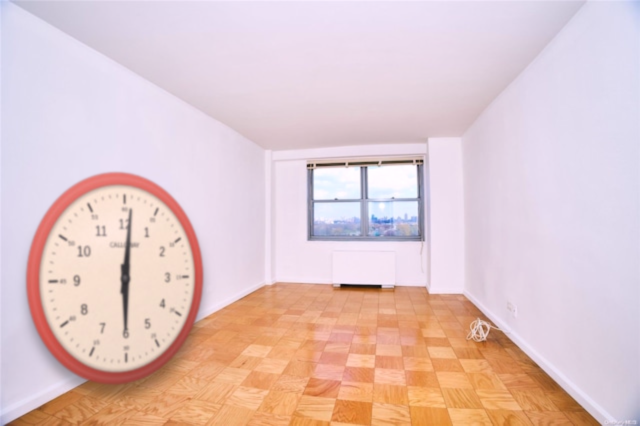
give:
6.01
